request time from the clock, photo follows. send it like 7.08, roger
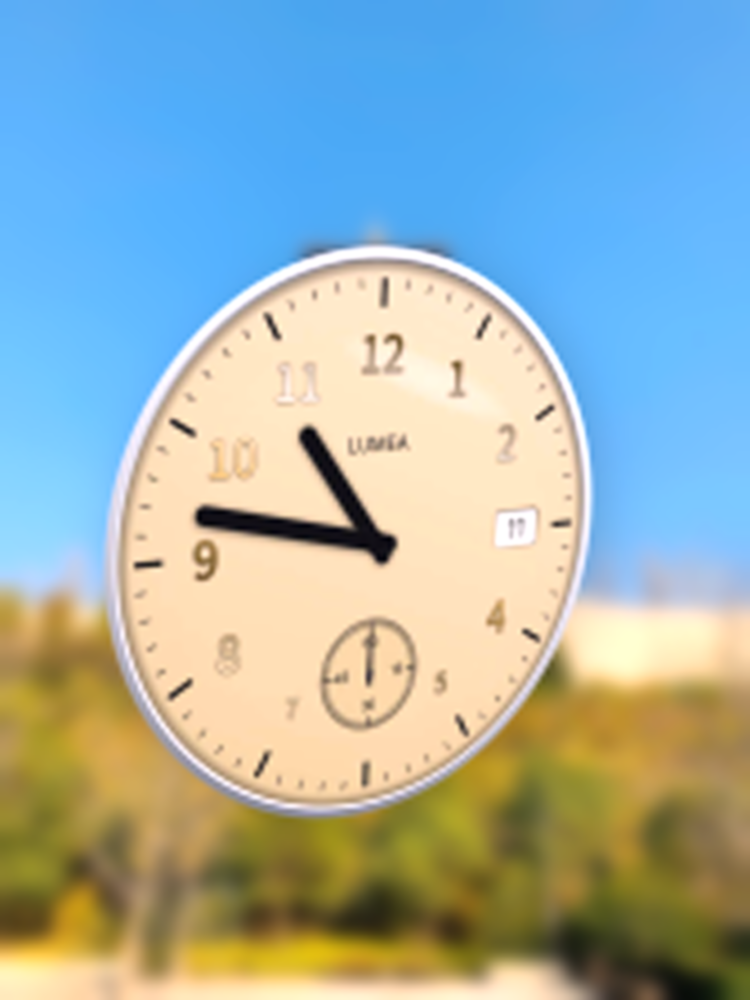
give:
10.47
